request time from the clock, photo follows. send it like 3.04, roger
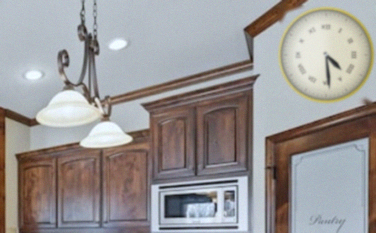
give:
4.29
